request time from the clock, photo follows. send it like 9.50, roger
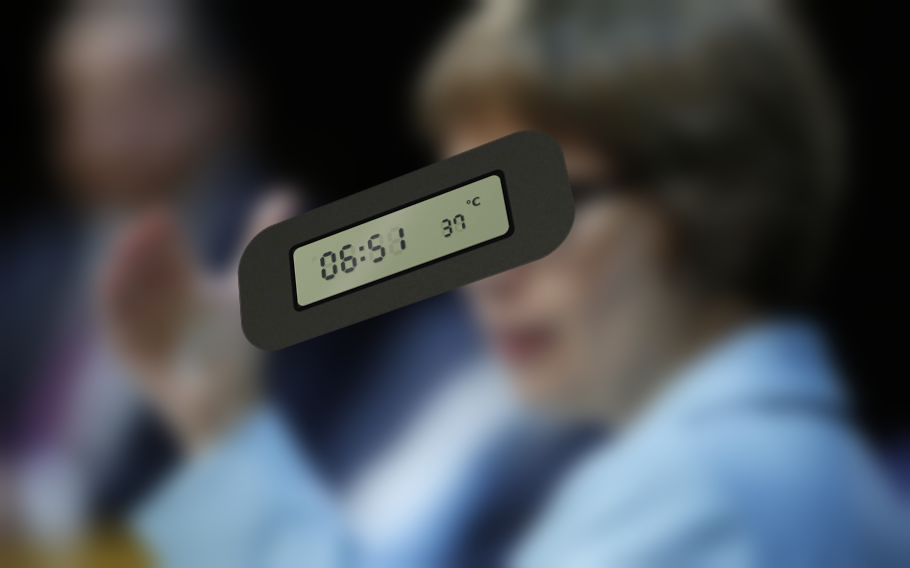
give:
6.51
